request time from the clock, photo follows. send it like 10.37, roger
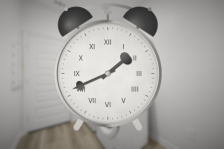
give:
1.41
